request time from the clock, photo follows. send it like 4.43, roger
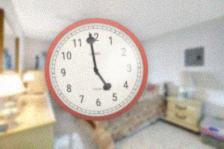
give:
4.59
